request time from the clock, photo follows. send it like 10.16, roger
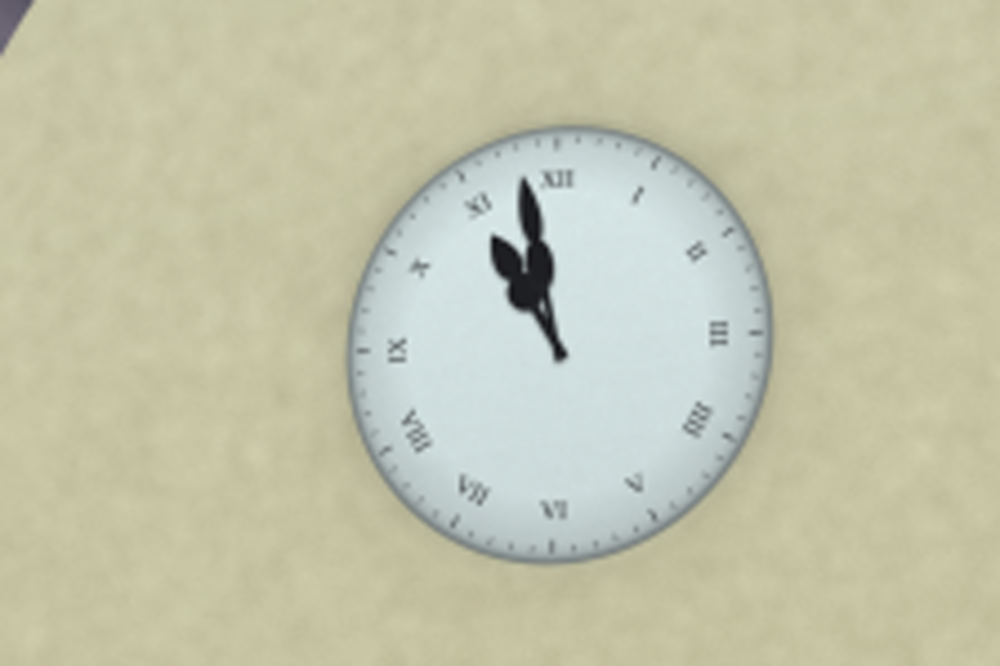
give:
10.58
